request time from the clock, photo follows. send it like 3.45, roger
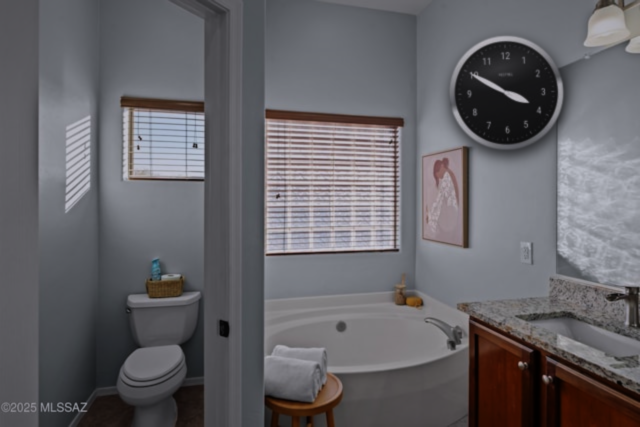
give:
3.50
